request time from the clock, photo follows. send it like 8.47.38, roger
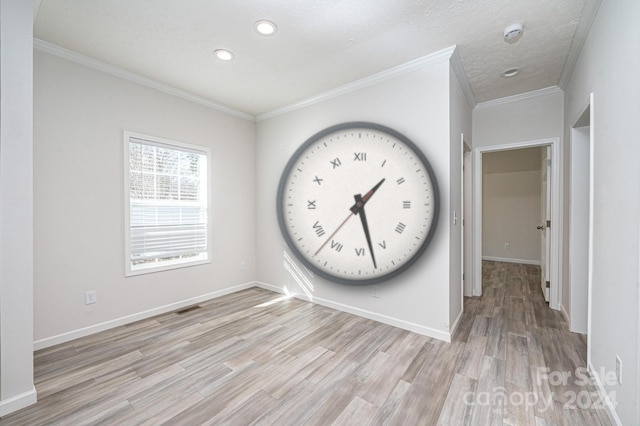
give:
1.27.37
